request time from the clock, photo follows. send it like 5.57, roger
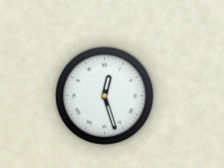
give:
12.27
